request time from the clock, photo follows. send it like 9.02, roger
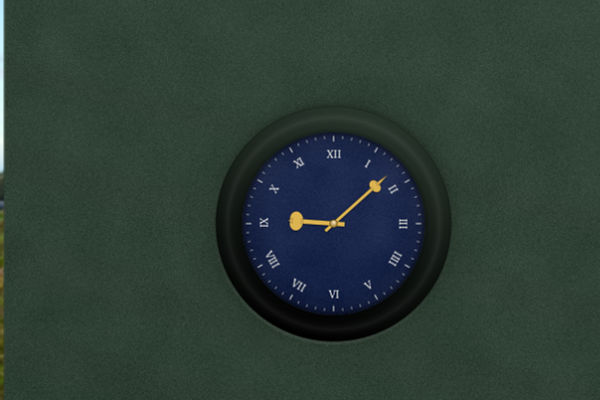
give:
9.08
